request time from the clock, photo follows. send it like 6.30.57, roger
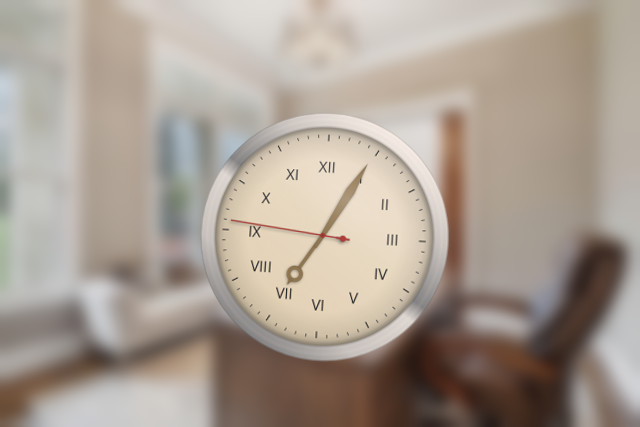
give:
7.04.46
